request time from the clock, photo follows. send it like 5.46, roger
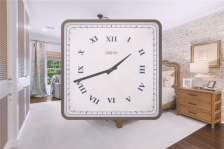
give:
1.42
